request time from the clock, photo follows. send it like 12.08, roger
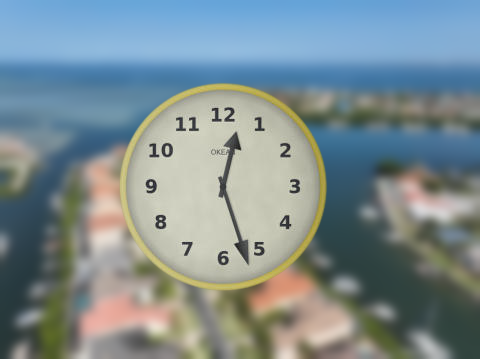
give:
12.27
